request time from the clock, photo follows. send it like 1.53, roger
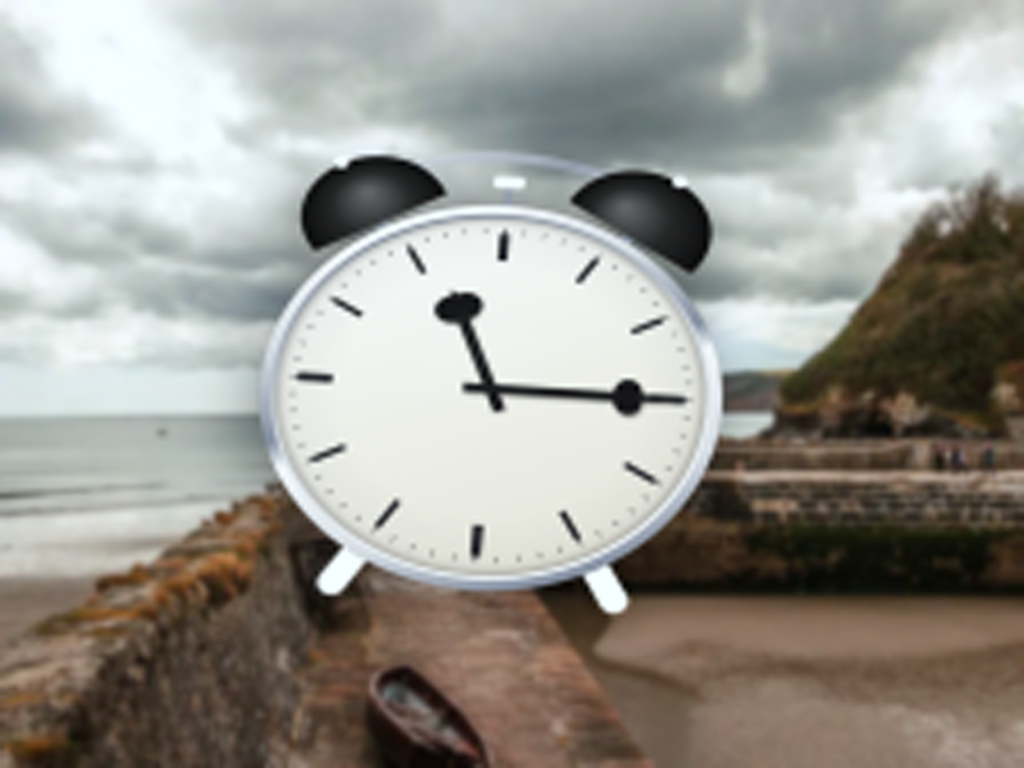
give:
11.15
